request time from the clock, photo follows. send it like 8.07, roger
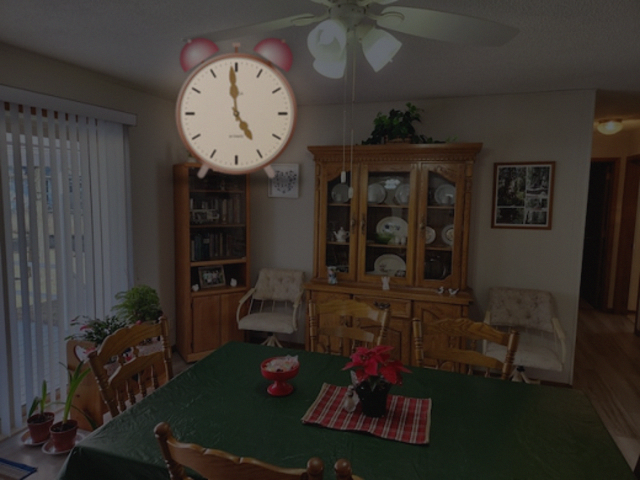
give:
4.59
